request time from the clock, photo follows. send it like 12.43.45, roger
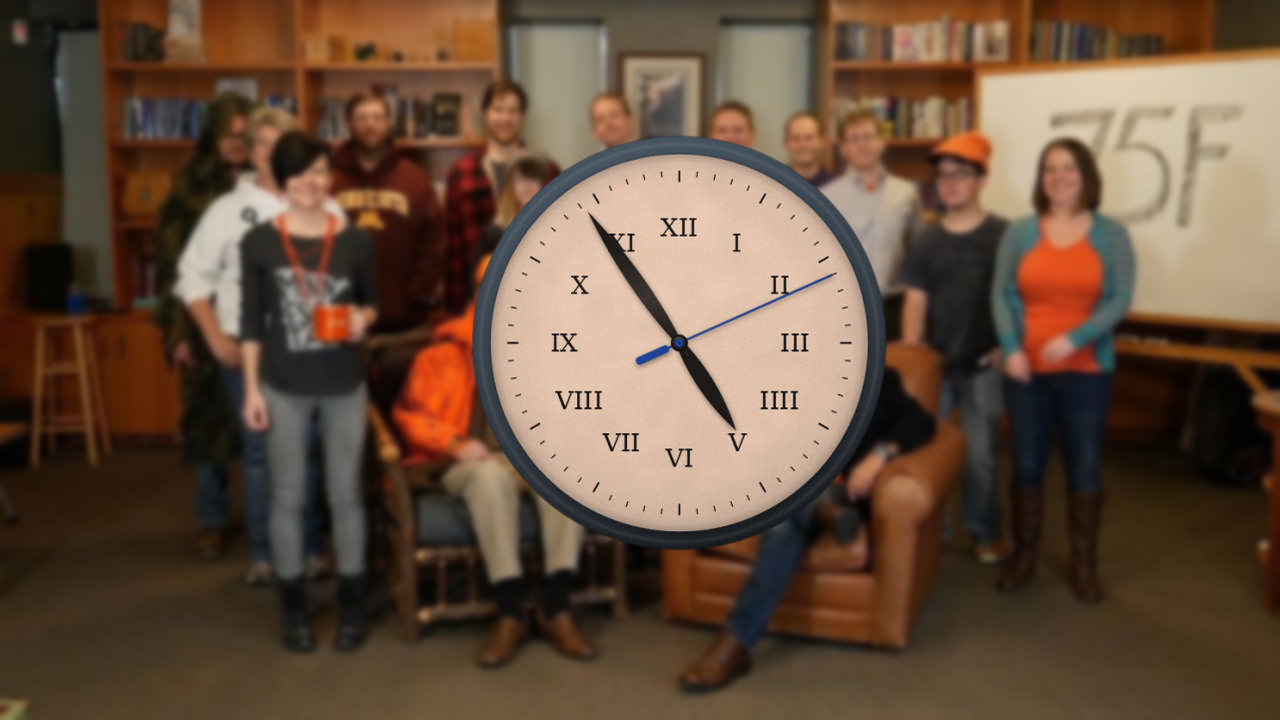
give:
4.54.11
